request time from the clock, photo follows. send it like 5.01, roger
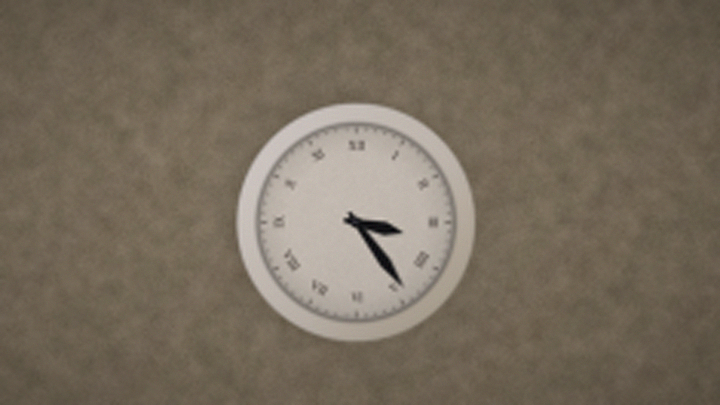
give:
3.24
